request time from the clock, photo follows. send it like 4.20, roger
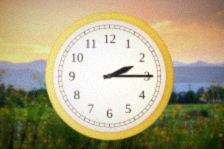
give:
2.15
